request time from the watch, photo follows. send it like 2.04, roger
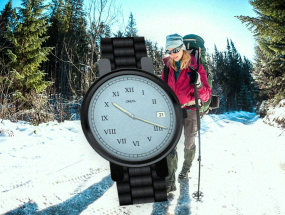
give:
10.19
